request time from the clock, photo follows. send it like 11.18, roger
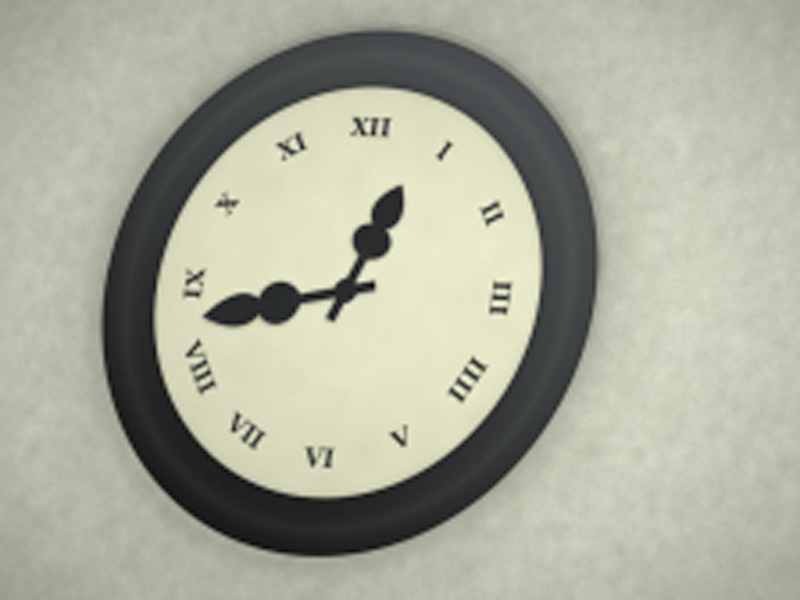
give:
12.43
